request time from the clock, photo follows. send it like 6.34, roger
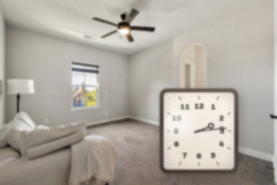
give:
2.14
